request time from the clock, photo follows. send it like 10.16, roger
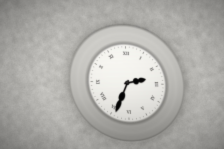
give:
2.34
